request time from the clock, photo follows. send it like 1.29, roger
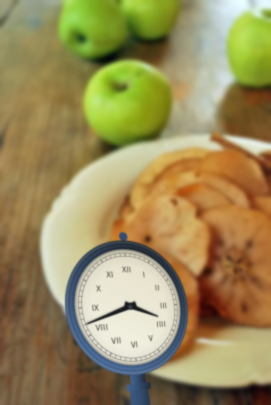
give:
3.42
